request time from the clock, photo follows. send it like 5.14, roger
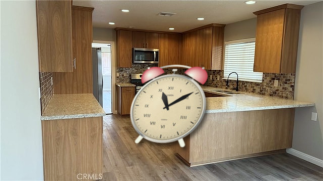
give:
11.09
